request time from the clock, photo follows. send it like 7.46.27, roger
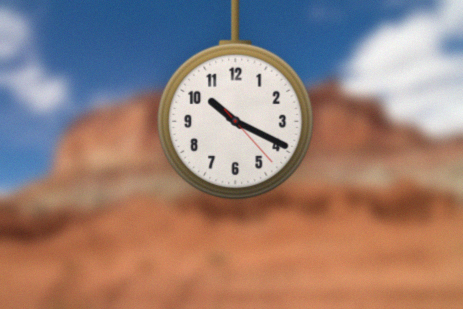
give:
10.19.23
